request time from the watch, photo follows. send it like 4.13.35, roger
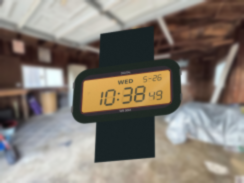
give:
10.38.49
